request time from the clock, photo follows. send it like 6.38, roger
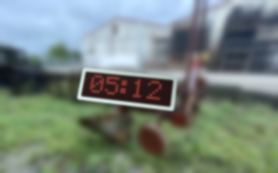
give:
5.12
